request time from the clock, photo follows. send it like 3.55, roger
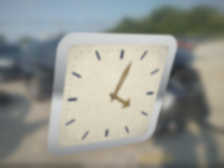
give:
4.03
